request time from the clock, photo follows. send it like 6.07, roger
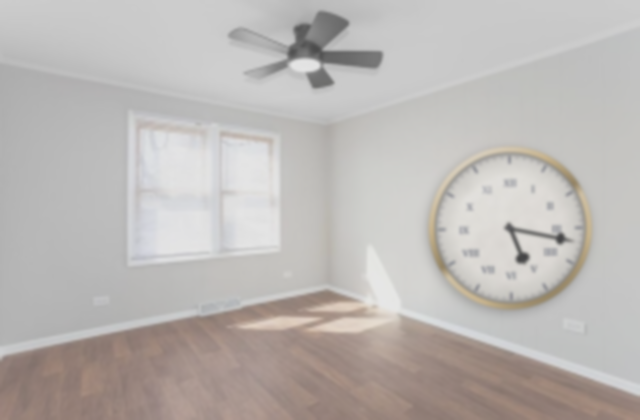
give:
5.17
